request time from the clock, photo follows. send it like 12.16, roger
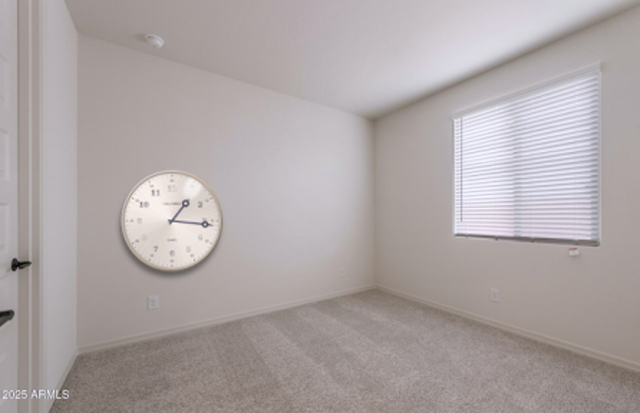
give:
1.16
